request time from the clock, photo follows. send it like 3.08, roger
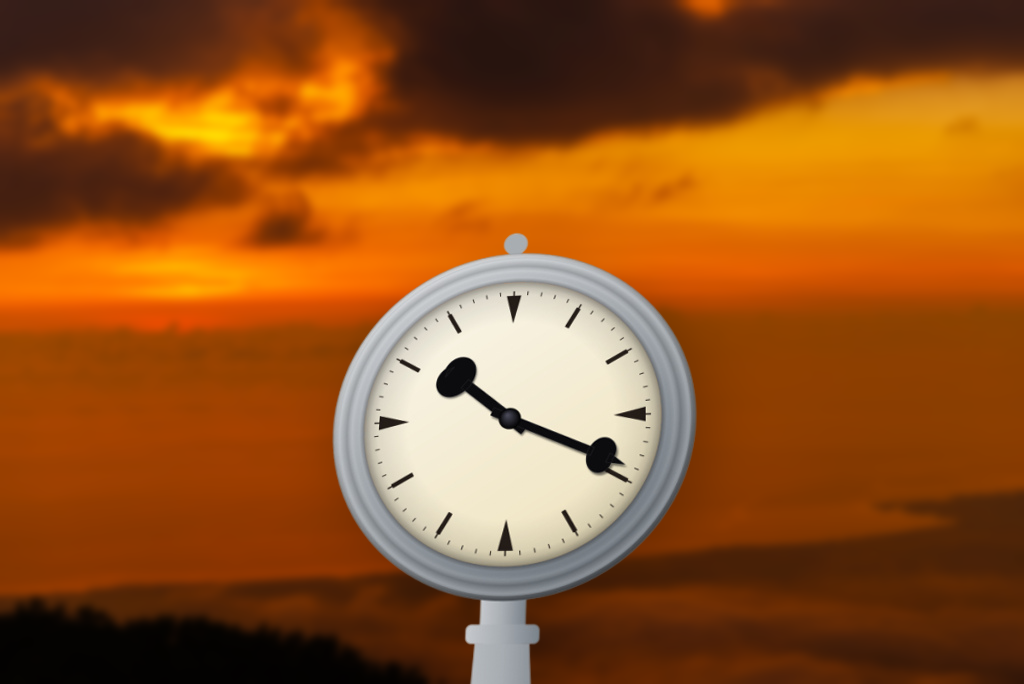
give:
10.19
